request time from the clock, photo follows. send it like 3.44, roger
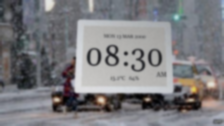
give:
8.30
